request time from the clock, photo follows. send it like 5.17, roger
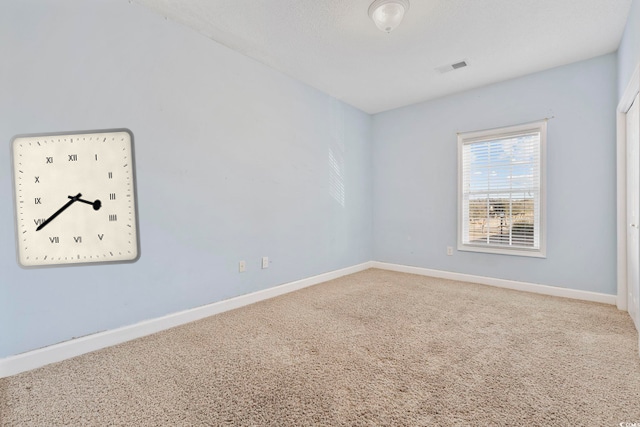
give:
3.39
